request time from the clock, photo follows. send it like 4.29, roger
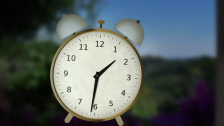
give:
1.31
